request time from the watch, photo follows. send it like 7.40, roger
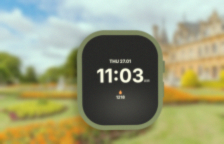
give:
11.03
